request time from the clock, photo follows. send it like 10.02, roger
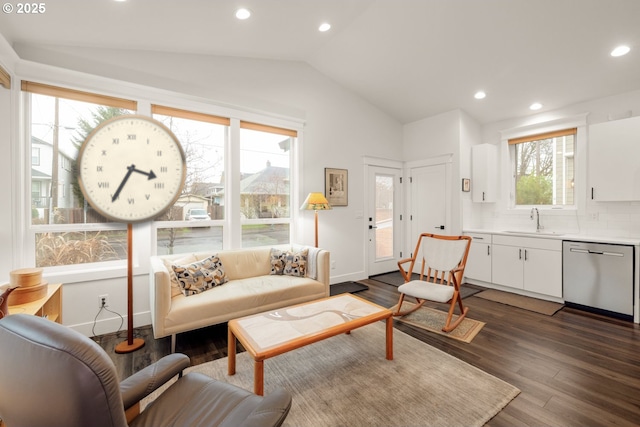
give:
3.35
